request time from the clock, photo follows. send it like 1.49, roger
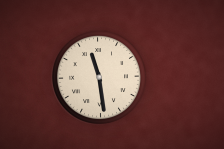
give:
11.29
